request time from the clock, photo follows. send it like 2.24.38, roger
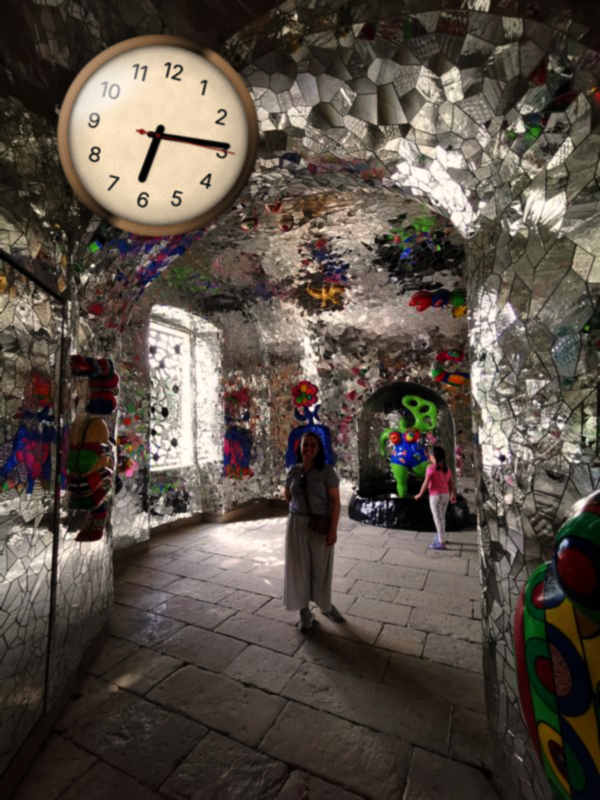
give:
6.14.15
